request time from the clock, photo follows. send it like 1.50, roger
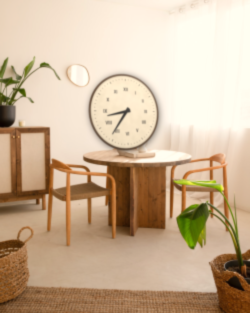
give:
8.36
